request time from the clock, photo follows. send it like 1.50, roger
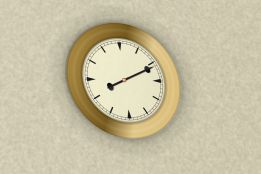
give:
8.11
